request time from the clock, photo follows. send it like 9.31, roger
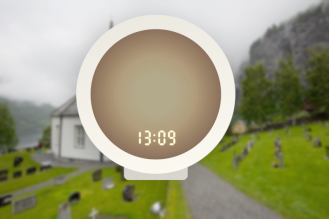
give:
13.09
